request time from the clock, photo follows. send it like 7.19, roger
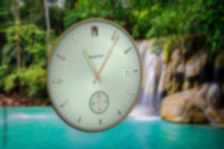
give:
11.06
